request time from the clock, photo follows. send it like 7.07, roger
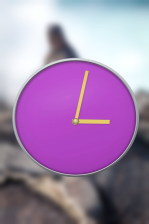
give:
3.02
